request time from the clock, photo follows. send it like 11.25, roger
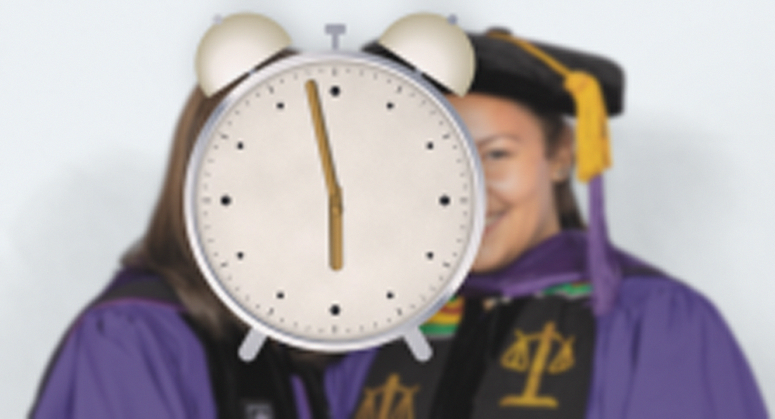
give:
5.58
